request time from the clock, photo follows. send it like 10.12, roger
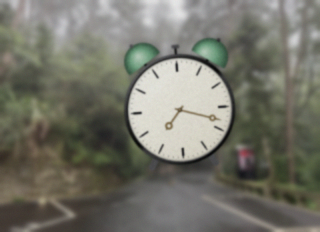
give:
7.18
